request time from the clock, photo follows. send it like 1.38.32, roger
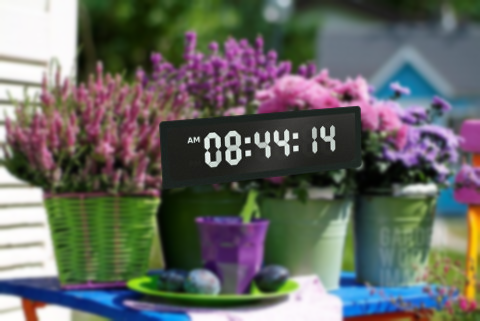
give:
8.44.14
